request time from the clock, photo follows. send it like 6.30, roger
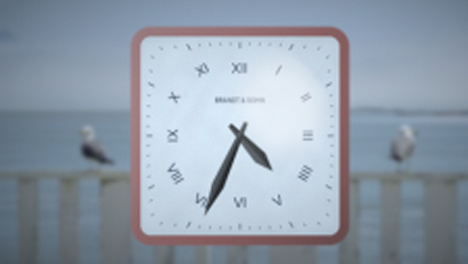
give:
4.34
